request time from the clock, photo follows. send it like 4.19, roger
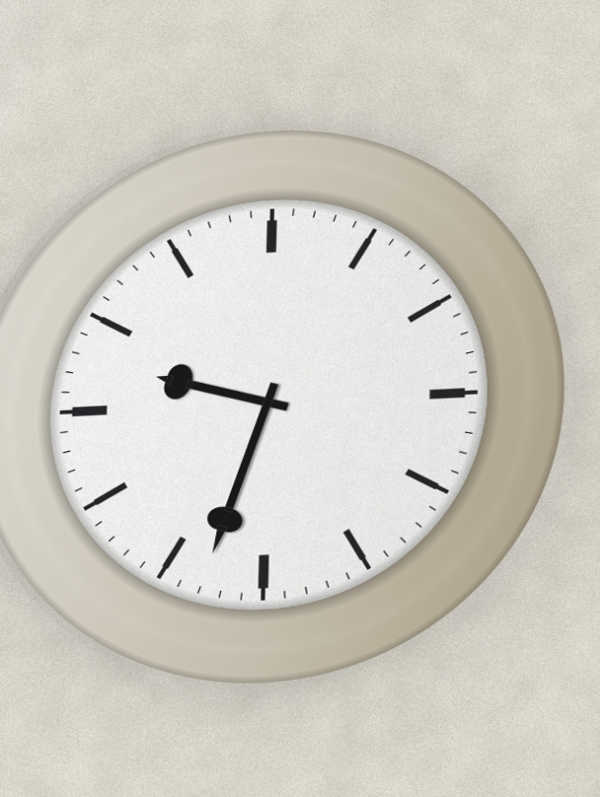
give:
9.33
